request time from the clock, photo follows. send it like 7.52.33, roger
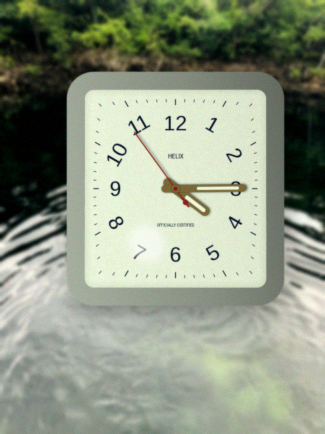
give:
4.14.54
